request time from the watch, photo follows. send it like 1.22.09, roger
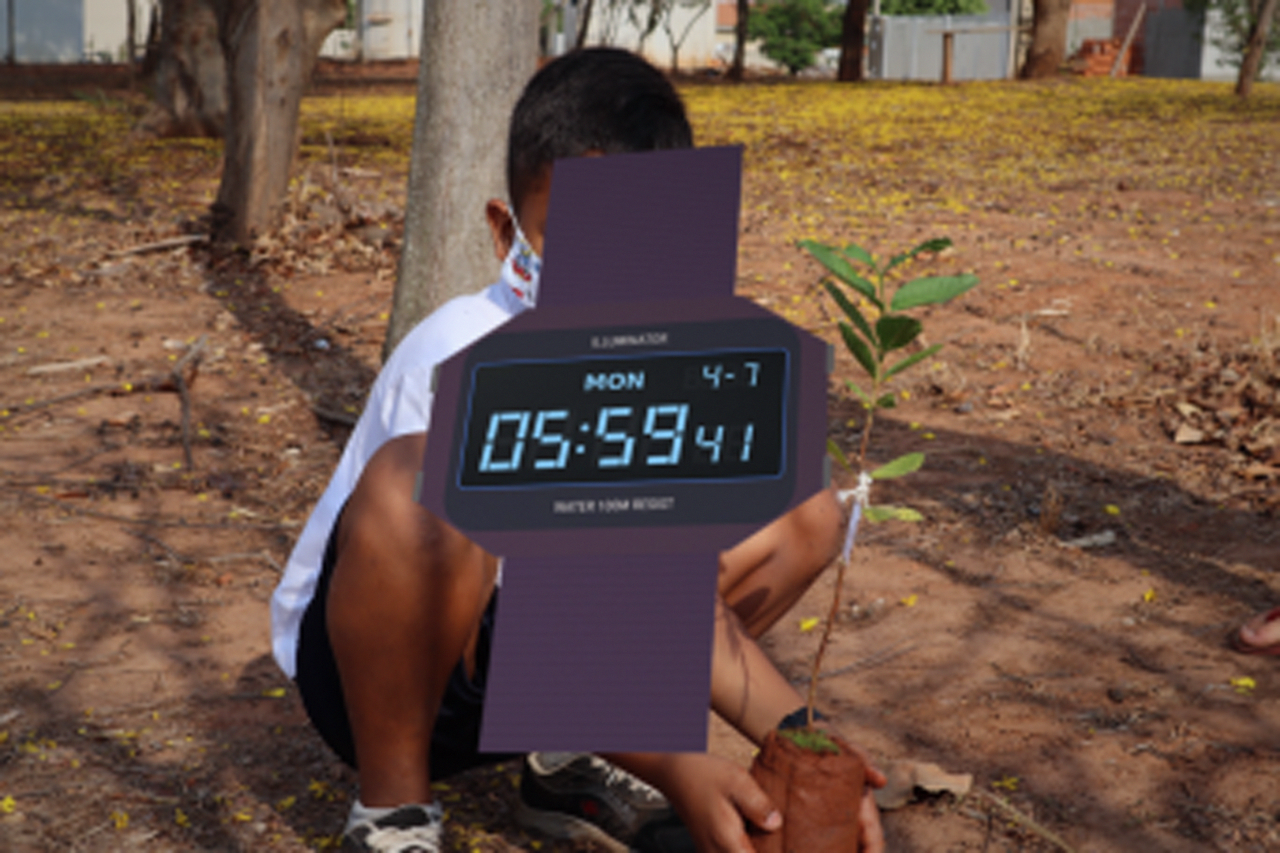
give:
5.59.41
